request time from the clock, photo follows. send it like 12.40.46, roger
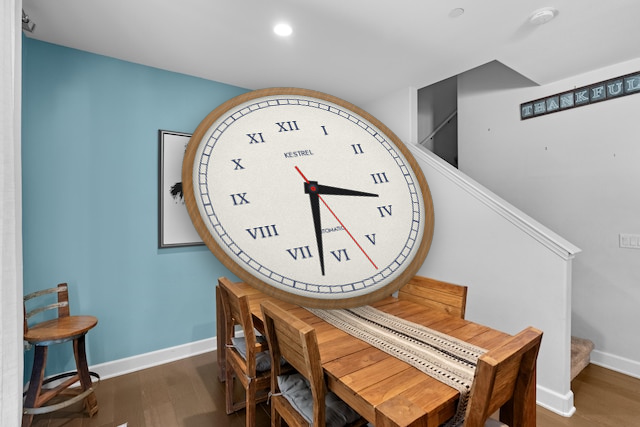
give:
3.32.27
